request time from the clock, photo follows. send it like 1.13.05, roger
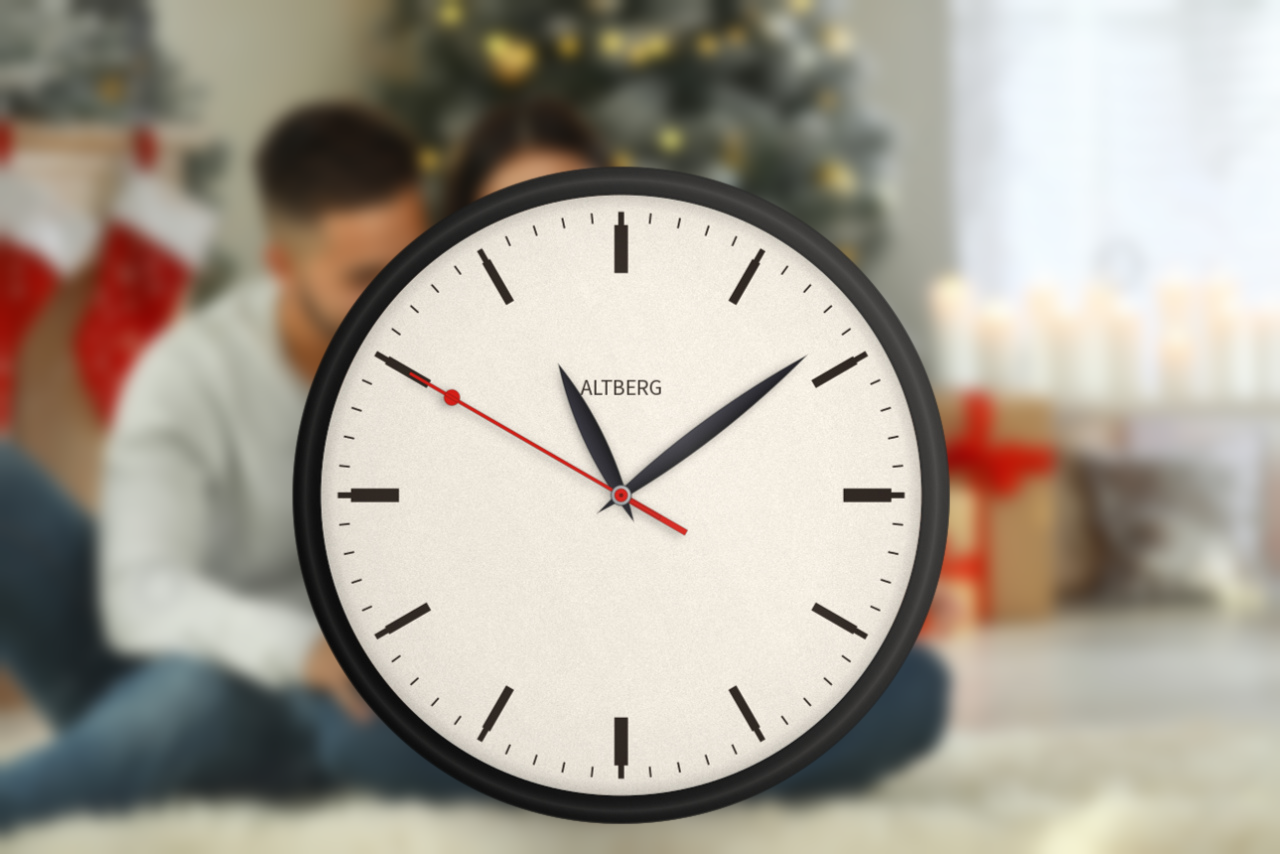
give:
11.08.50
